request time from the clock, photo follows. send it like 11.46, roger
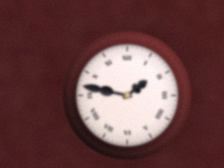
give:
1.47
